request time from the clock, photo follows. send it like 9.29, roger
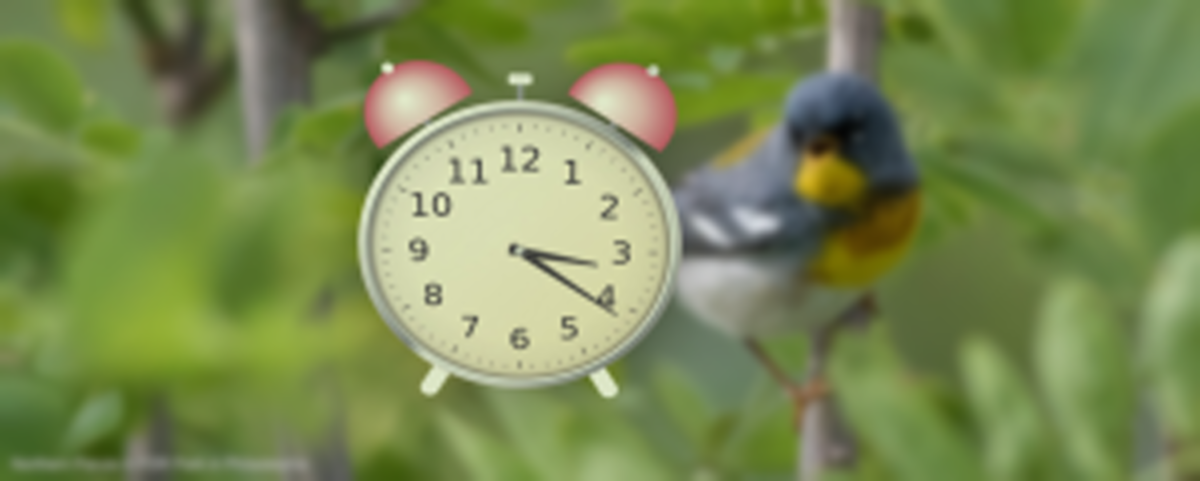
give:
3.21
